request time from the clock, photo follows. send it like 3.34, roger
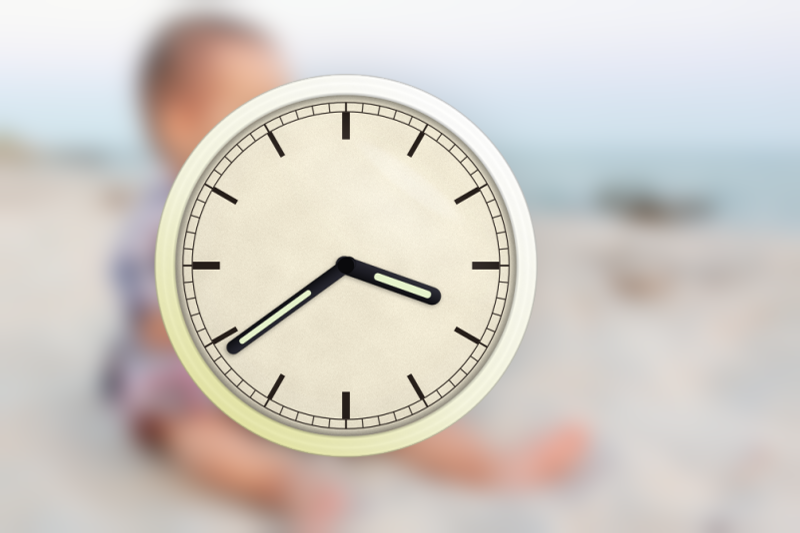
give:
3.39
